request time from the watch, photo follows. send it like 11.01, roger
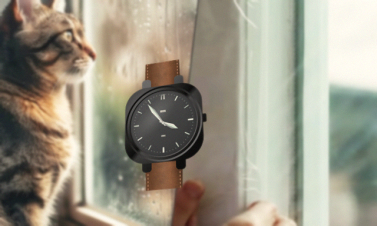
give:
3.54
